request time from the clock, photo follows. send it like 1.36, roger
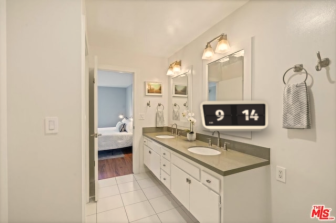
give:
9.14
